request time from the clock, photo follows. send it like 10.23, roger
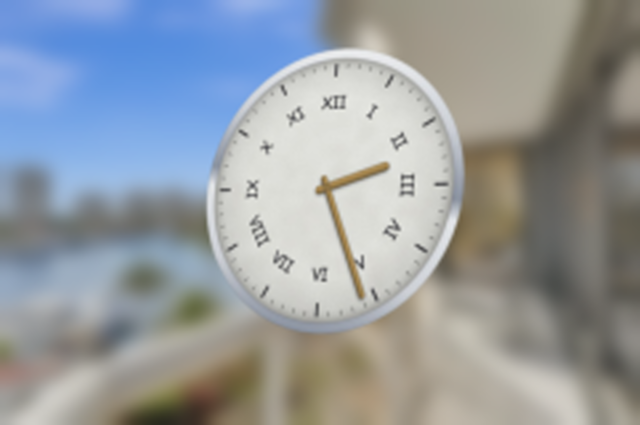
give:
2.26
